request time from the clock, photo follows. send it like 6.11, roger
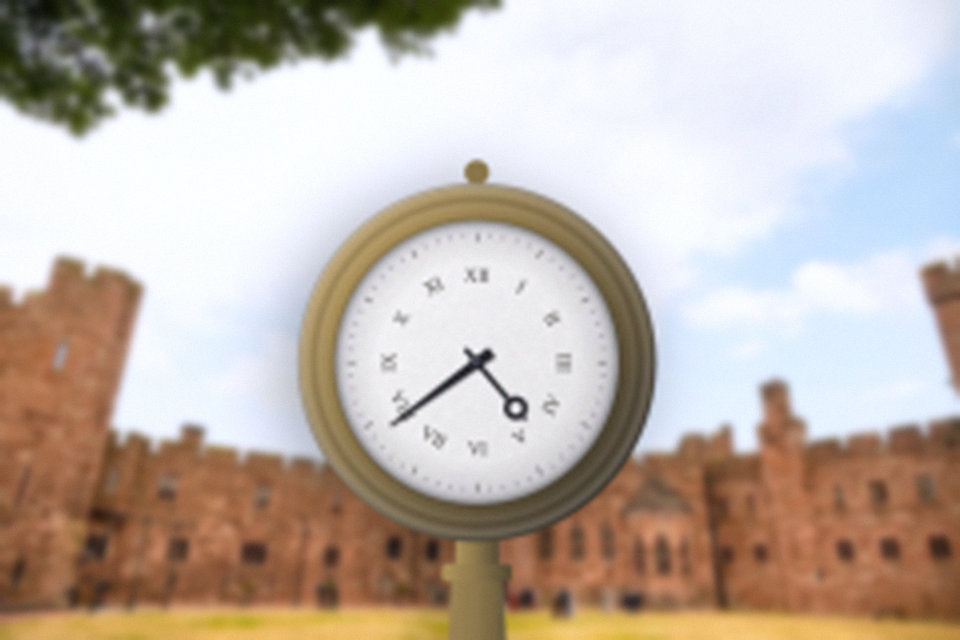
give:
4.39
